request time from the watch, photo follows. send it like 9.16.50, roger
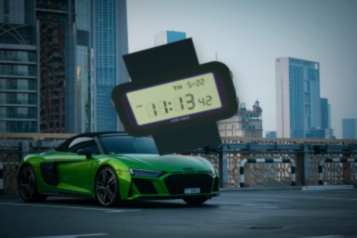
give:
11.13.42
